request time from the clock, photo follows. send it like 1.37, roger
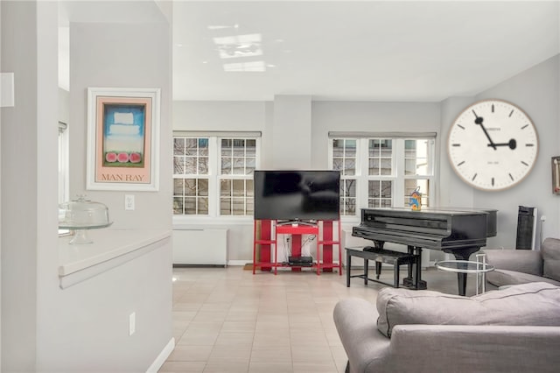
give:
2.55
